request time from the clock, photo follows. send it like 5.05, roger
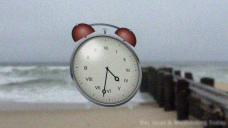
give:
4.32
